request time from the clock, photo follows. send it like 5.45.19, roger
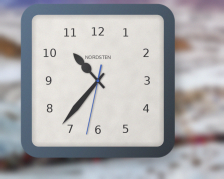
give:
10.36.32
